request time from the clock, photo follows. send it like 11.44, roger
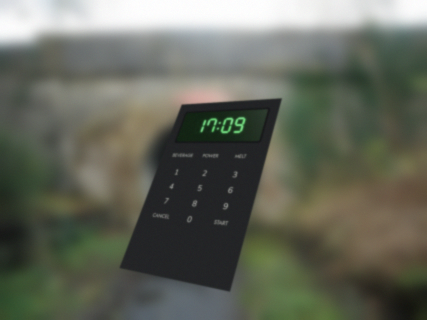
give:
17.09
